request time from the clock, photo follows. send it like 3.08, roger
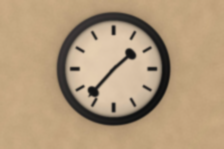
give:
1.37
